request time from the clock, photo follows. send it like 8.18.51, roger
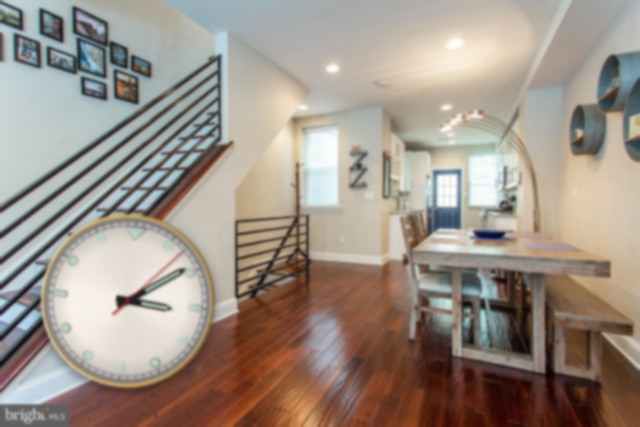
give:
3.09.07
